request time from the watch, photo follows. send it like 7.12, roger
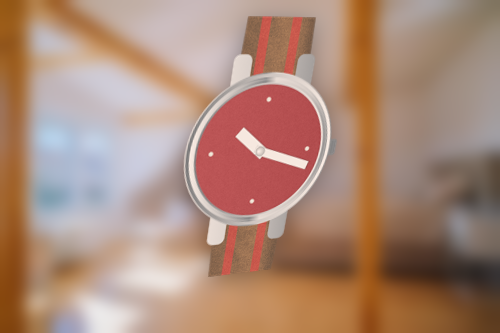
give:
10.18
